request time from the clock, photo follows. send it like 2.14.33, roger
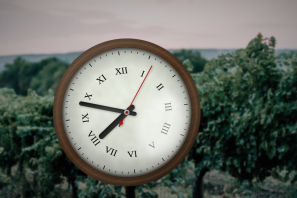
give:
7.48.06
